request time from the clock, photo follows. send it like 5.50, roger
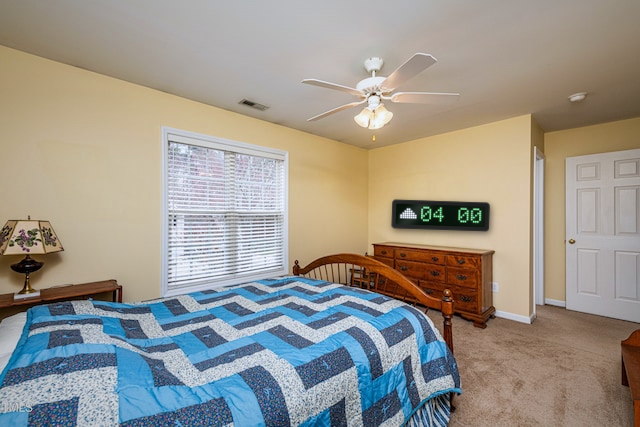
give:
4.00
